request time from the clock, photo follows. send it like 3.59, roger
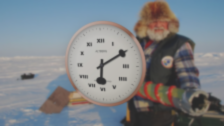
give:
6.10
